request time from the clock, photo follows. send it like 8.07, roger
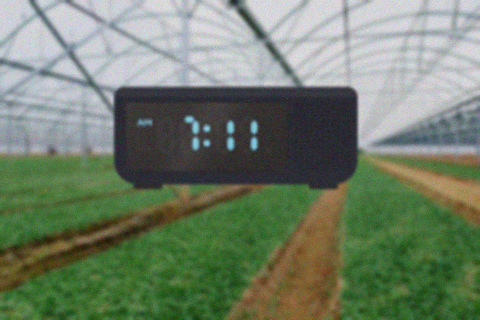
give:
7.11
